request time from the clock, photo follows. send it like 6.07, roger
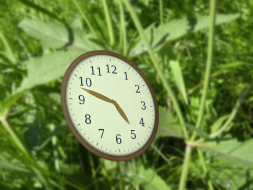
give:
4.48
